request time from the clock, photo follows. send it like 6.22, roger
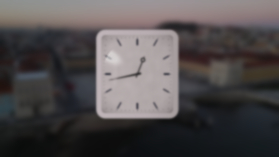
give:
12.43
